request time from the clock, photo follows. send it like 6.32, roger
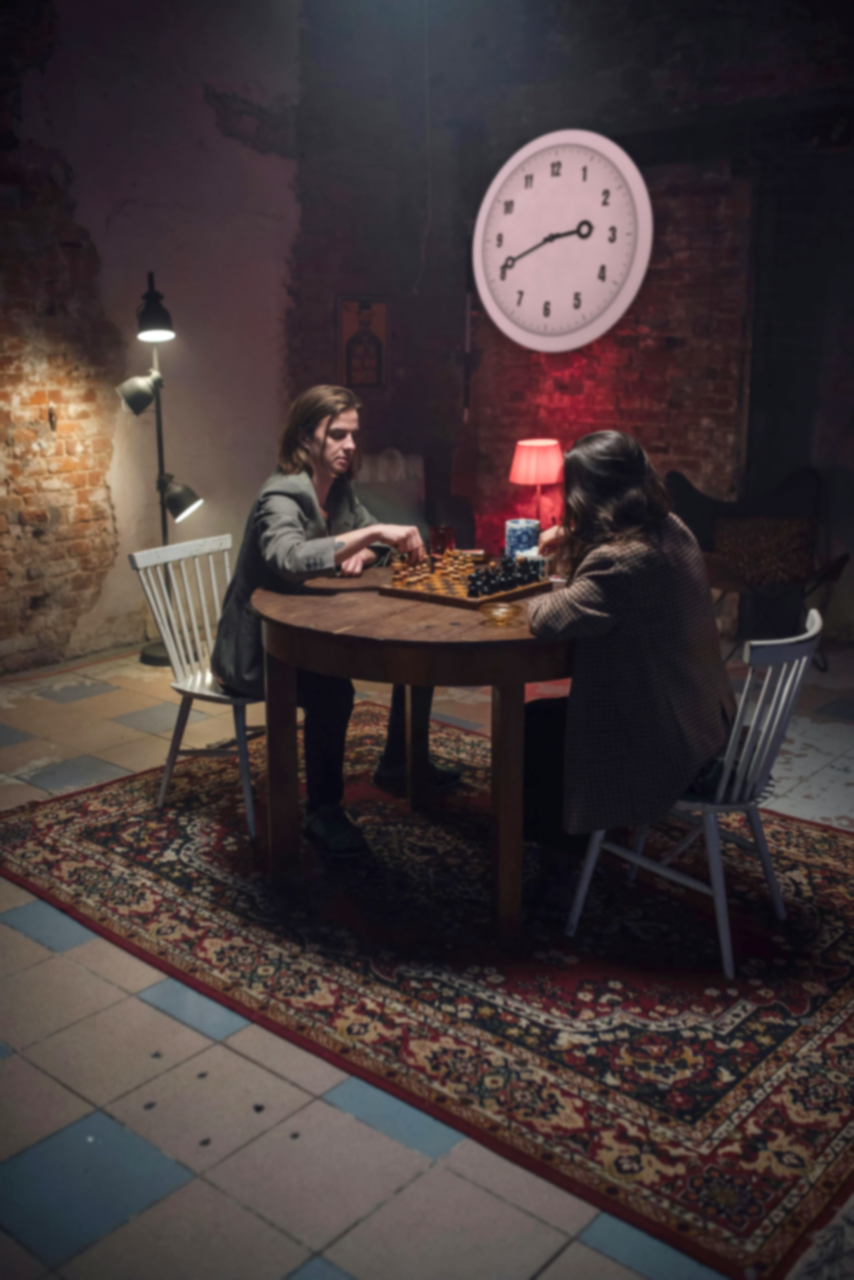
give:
2.41
